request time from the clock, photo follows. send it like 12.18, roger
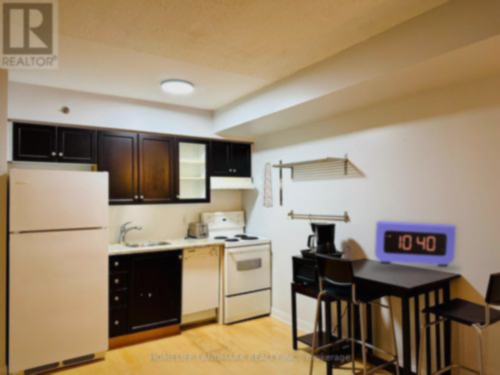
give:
10.40
